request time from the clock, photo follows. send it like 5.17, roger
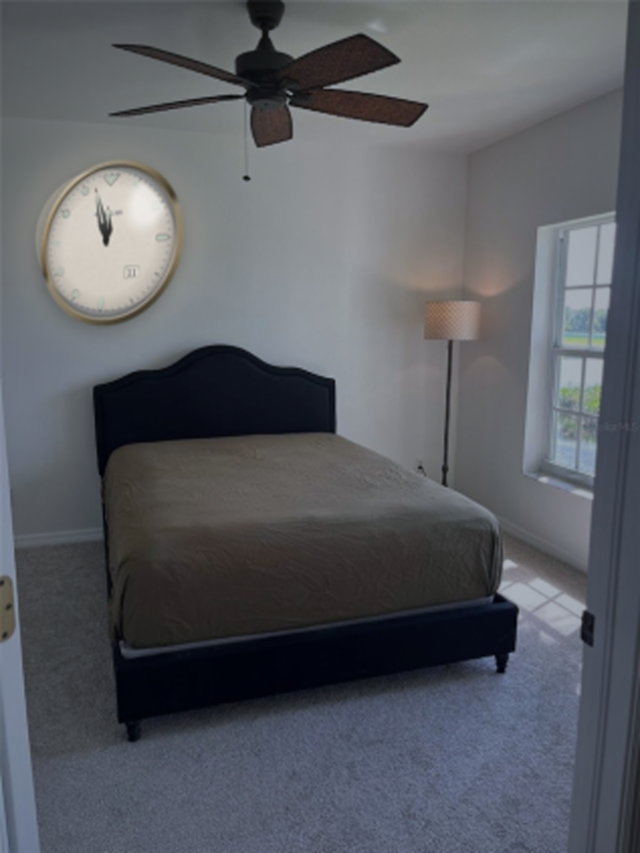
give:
11.57
